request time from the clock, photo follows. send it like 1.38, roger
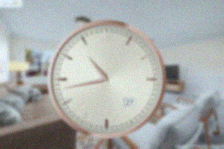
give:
10.43
